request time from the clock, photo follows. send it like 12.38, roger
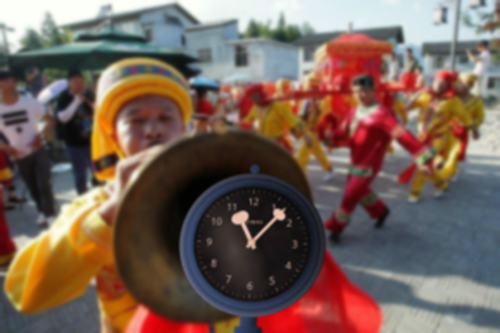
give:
11.07
